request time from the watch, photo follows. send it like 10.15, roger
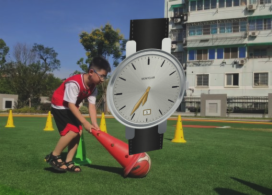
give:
6.36
